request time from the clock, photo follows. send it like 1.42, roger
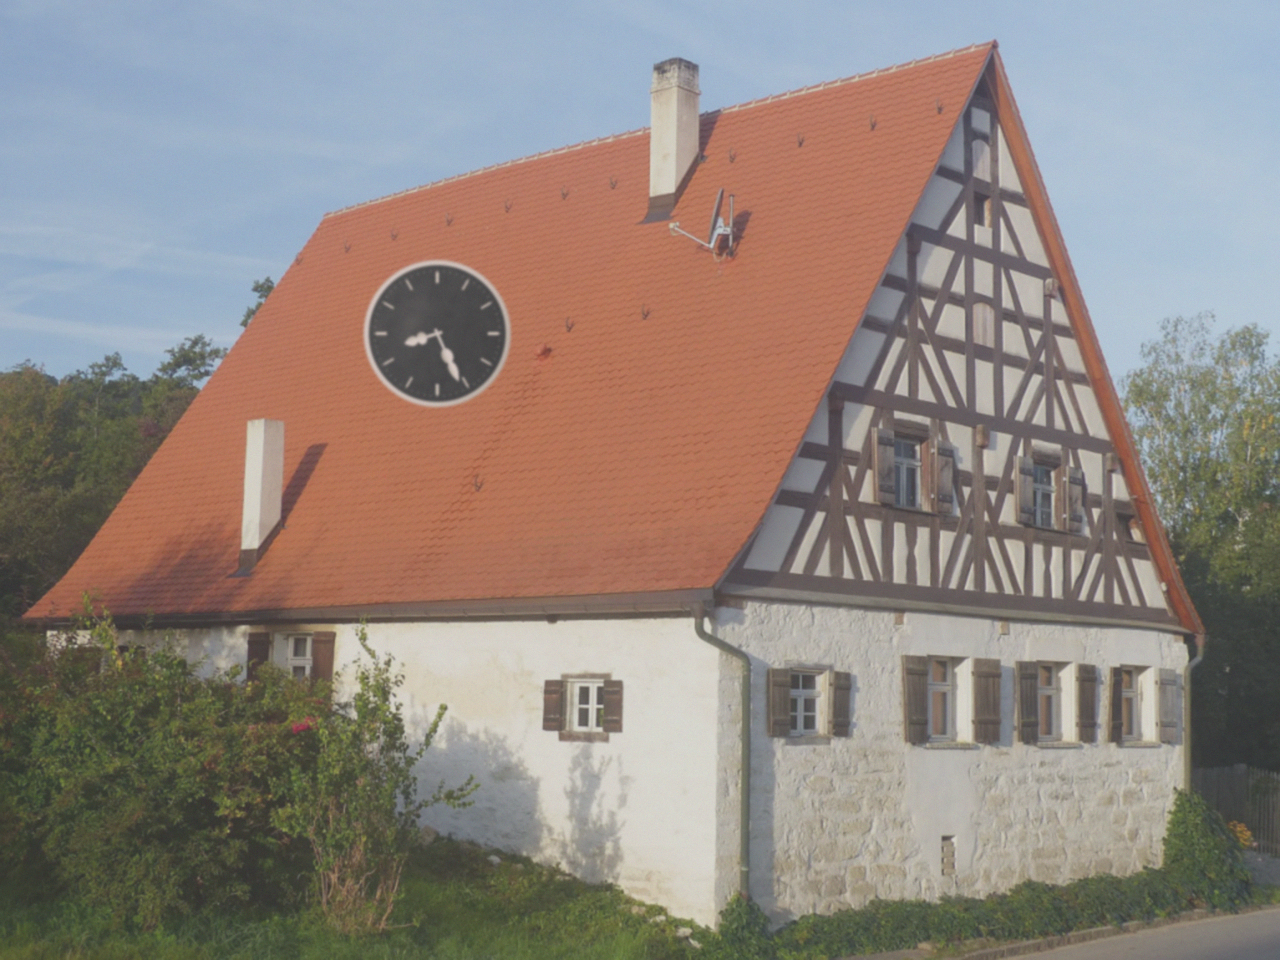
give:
8.26
